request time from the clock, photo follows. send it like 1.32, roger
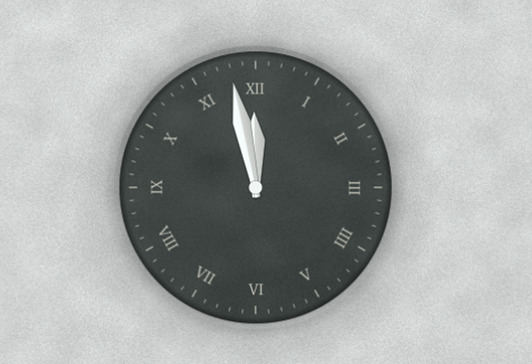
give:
11.58
